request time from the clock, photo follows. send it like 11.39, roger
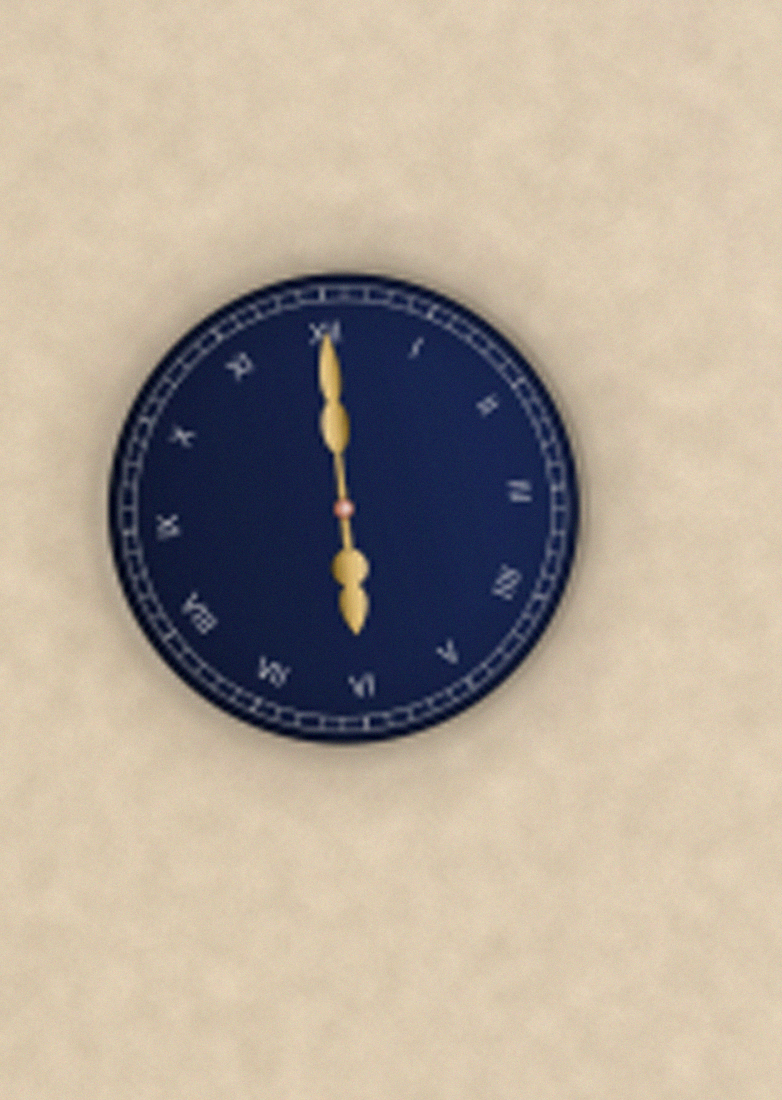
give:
6.00
